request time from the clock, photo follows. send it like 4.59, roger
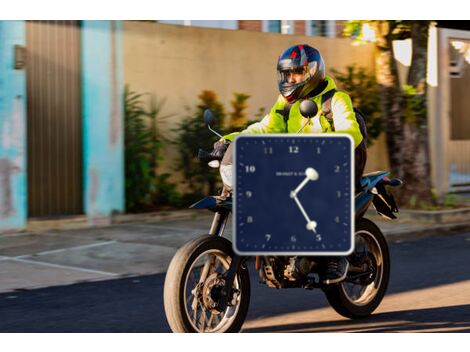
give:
1.25
